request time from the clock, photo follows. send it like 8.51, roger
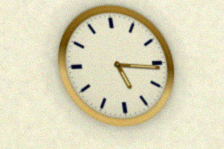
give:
5.16
